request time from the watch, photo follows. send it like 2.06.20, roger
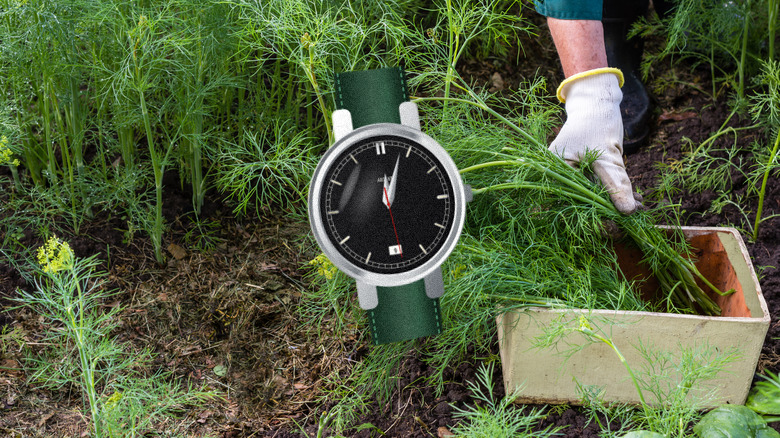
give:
12.03.29
